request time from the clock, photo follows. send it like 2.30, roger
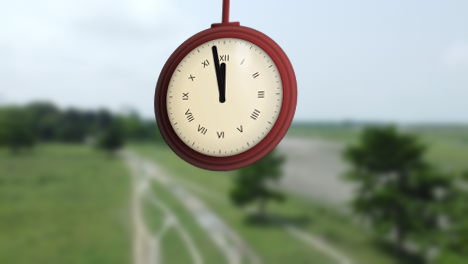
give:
11.58
